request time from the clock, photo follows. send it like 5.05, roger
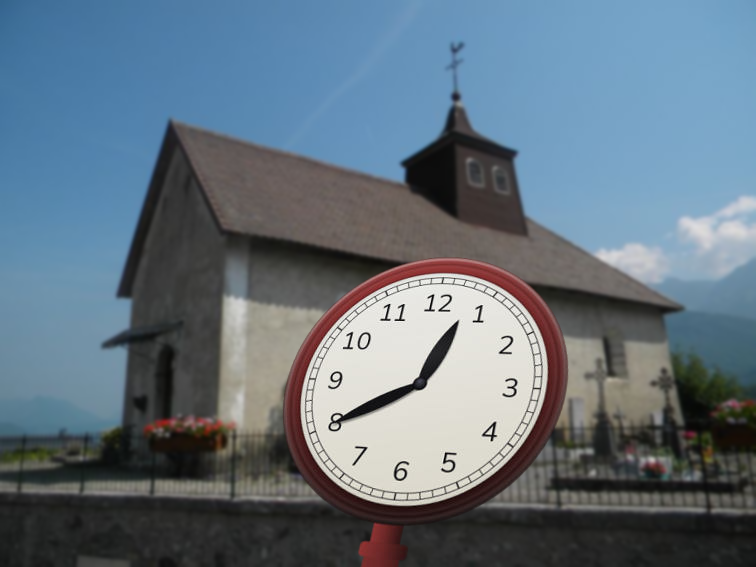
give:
12.40
